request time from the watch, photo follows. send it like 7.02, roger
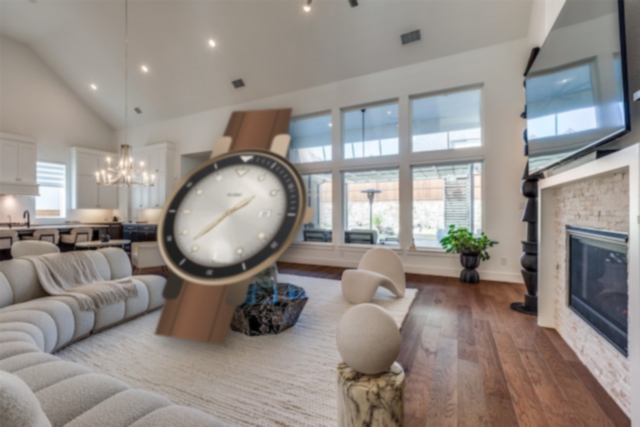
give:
1.37
